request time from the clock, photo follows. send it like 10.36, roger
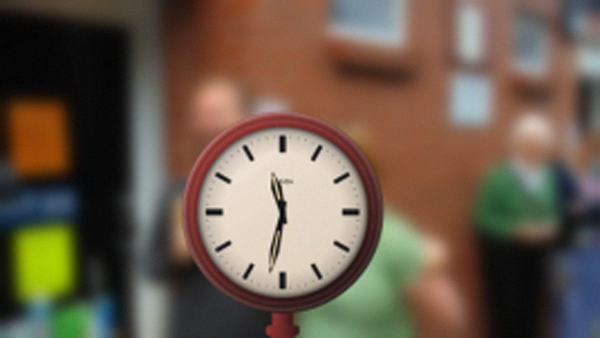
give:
11.32
